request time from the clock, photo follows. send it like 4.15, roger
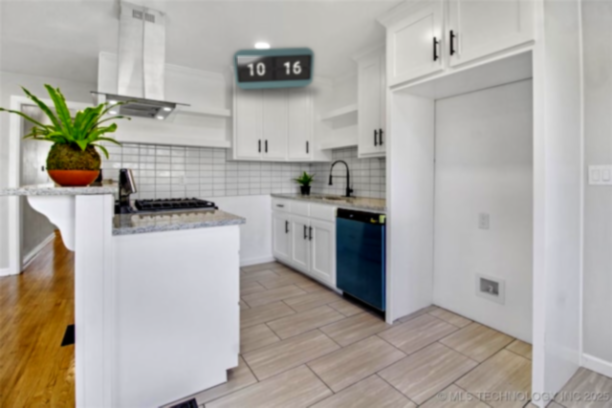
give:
10.16
